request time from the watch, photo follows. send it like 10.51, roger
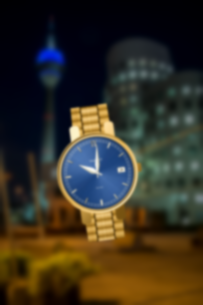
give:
10.01
